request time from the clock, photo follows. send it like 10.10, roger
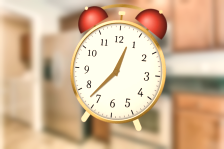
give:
12.37
